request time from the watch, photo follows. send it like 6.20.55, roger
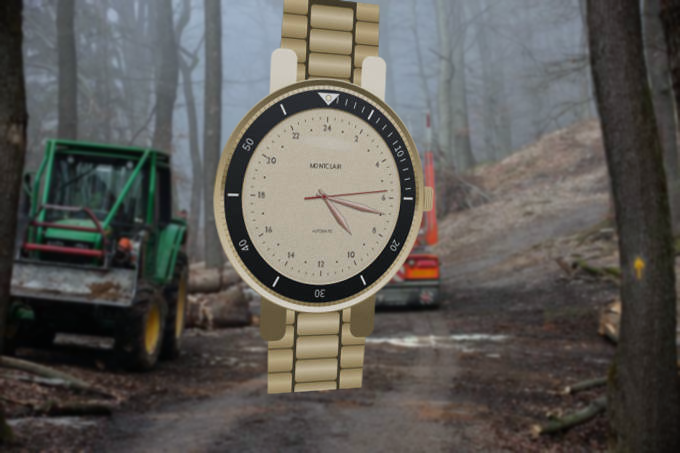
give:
9.17.14
